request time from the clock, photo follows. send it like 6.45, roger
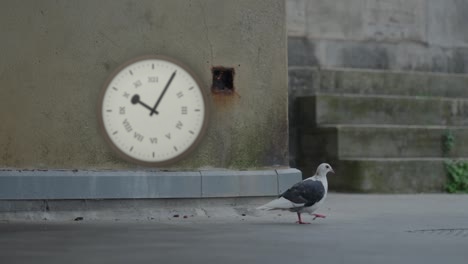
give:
10.05
